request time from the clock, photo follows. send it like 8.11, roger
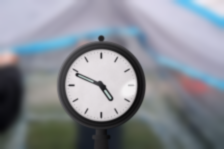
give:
4.49
